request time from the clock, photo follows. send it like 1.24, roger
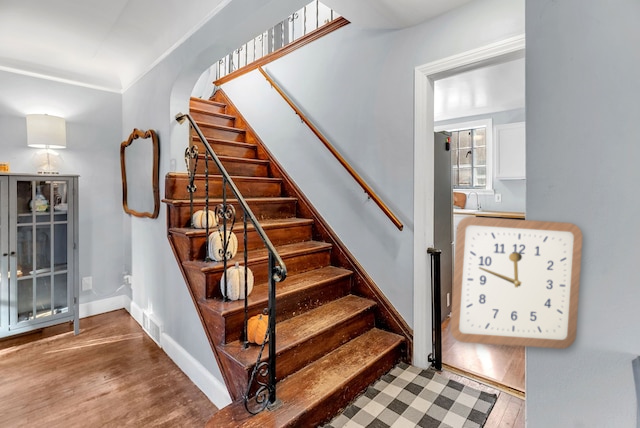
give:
11.48
